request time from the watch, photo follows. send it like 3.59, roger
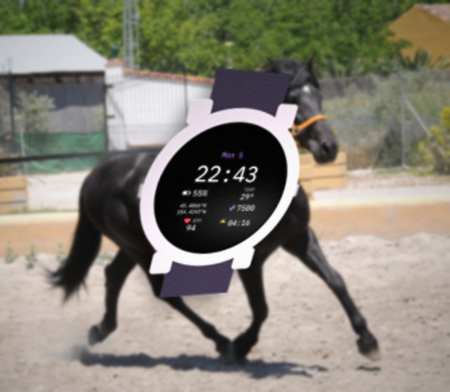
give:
22.43
